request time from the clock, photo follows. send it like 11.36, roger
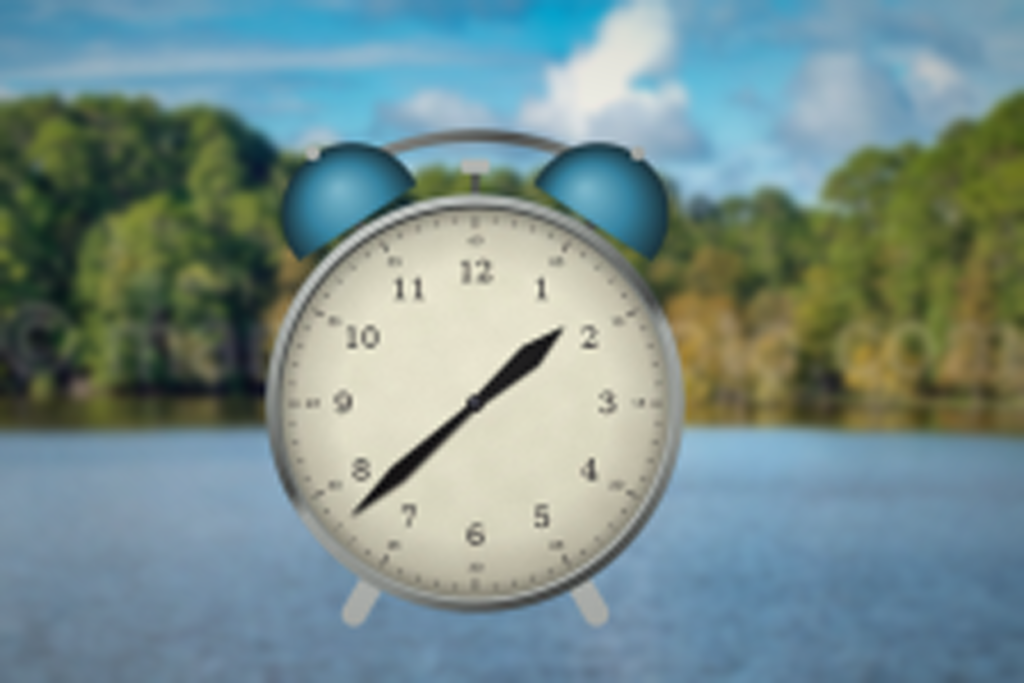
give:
1.38
